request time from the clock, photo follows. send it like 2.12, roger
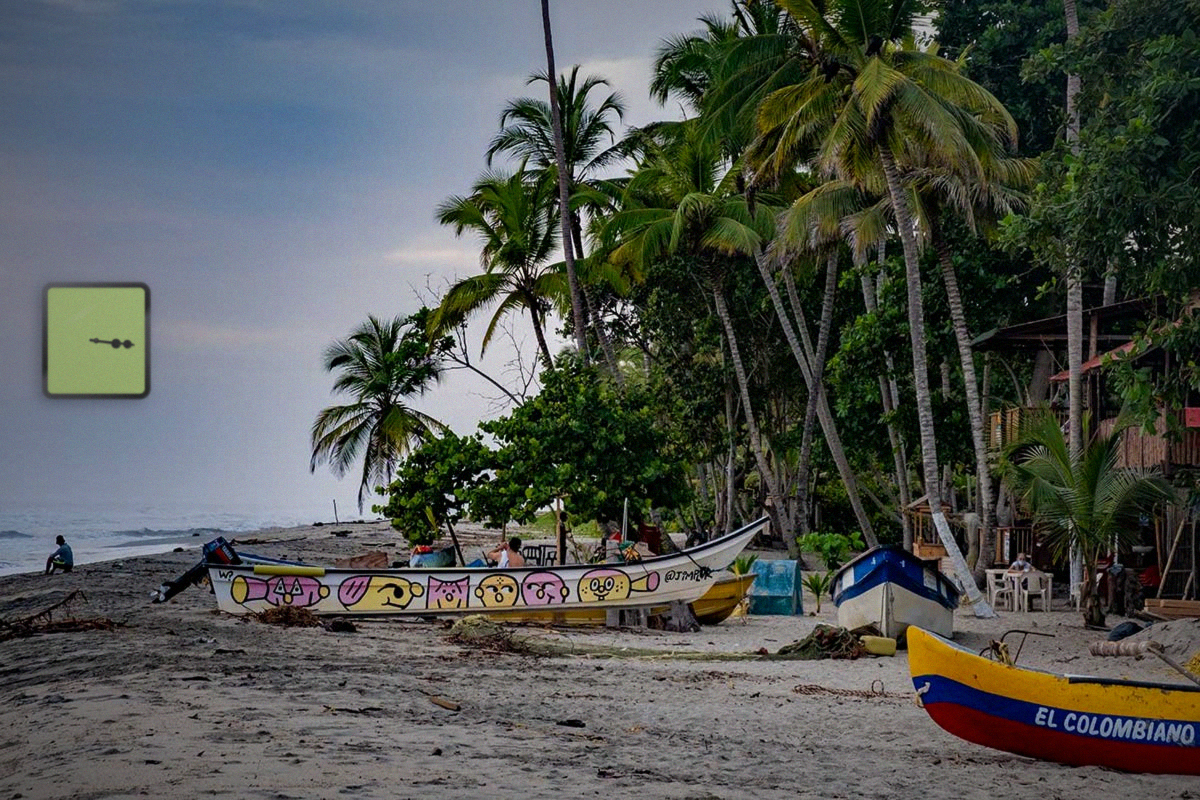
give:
3.16
